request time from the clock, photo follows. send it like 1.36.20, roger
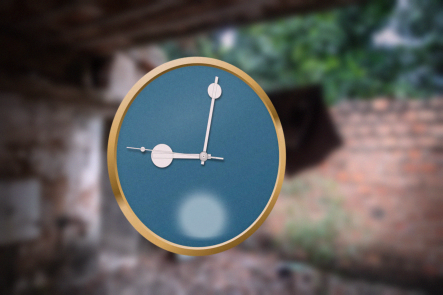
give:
9.01.46
